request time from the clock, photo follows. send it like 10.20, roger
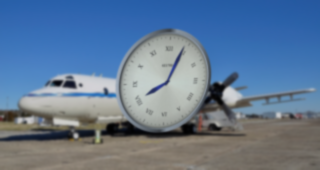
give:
8.04
